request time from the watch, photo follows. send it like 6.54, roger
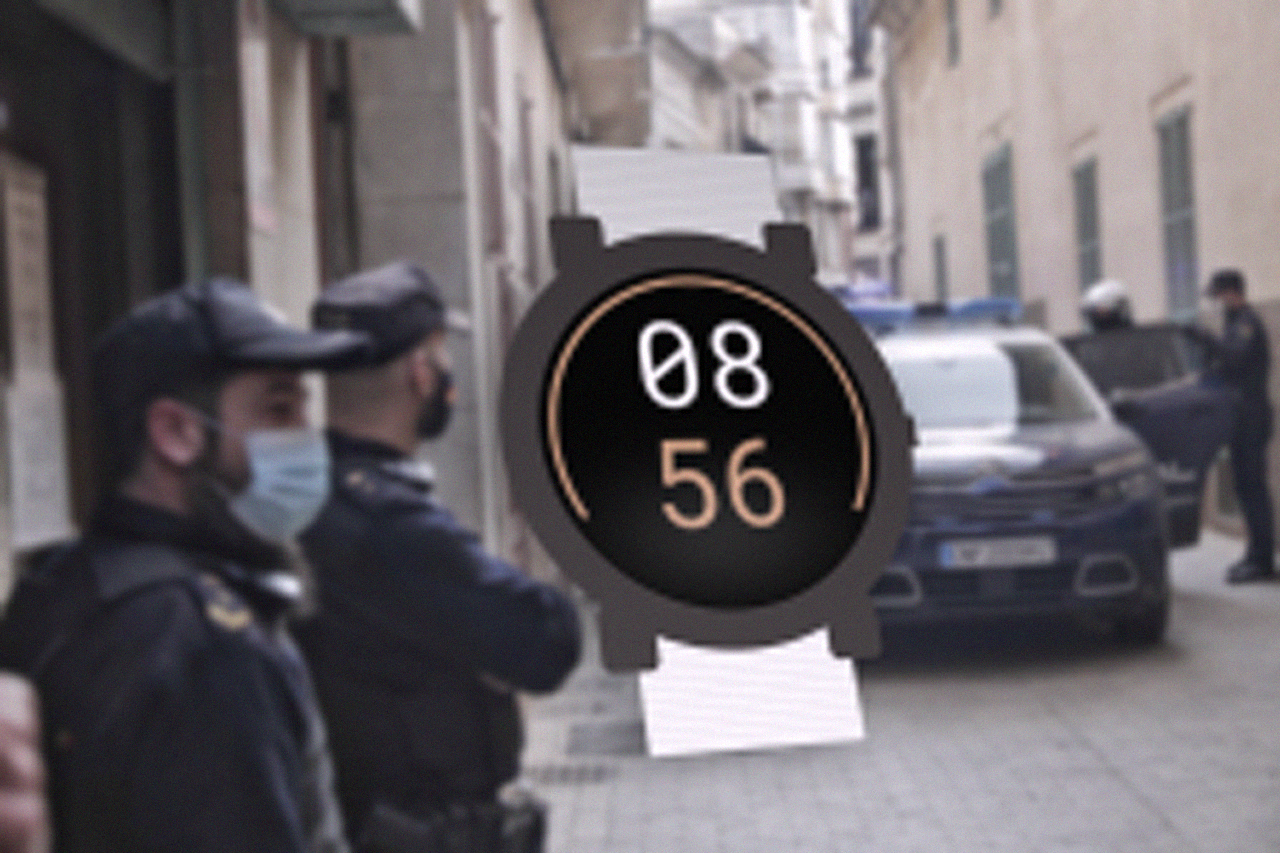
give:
8.56
